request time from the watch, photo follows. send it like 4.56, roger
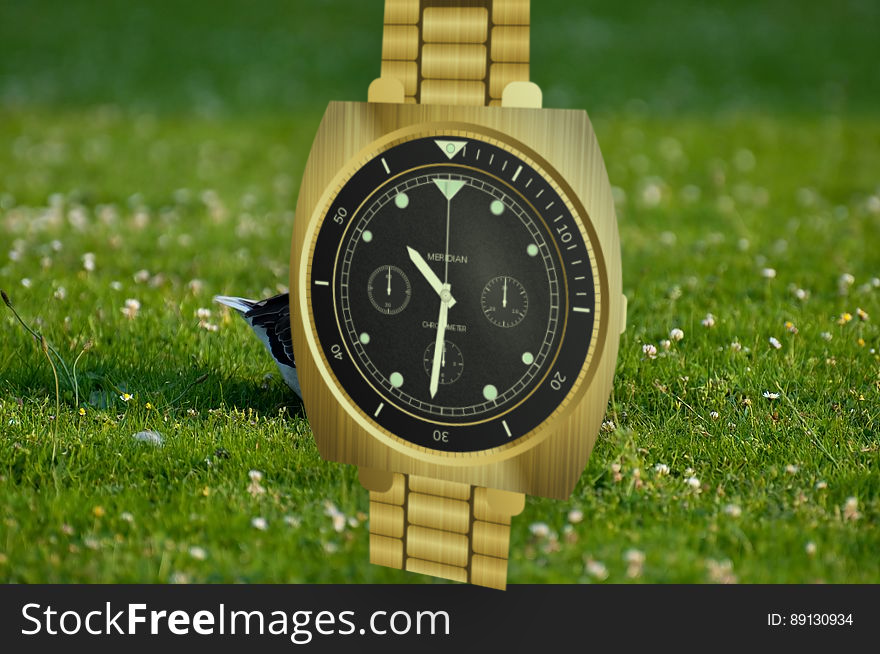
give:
10.31
